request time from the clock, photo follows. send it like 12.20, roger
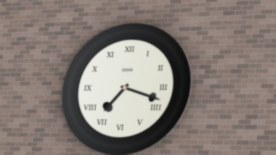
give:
7.18
